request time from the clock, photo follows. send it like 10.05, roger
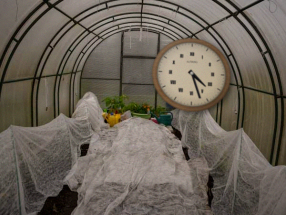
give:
4.27
